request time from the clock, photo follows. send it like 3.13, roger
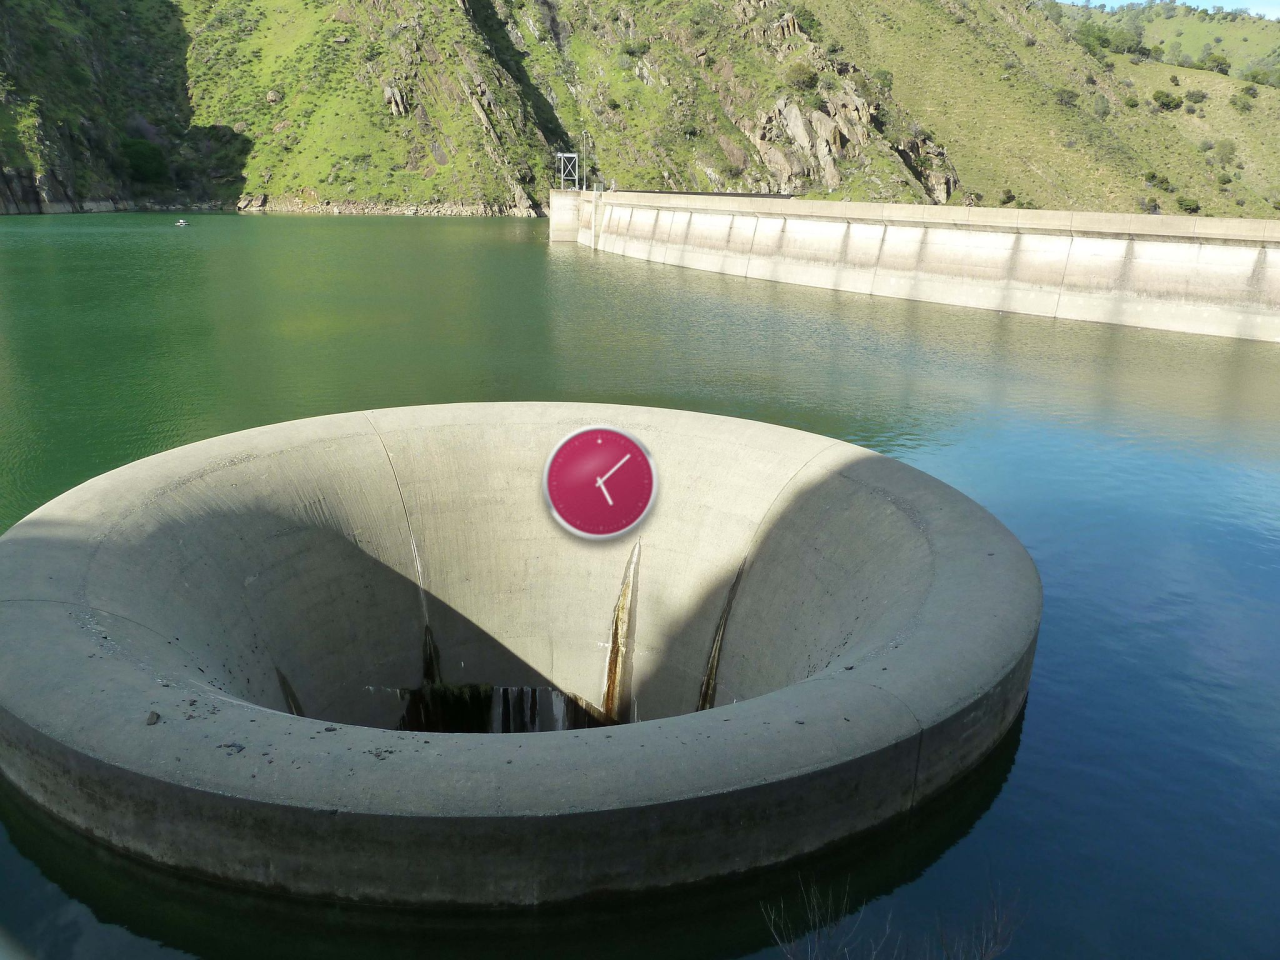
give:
5.08
